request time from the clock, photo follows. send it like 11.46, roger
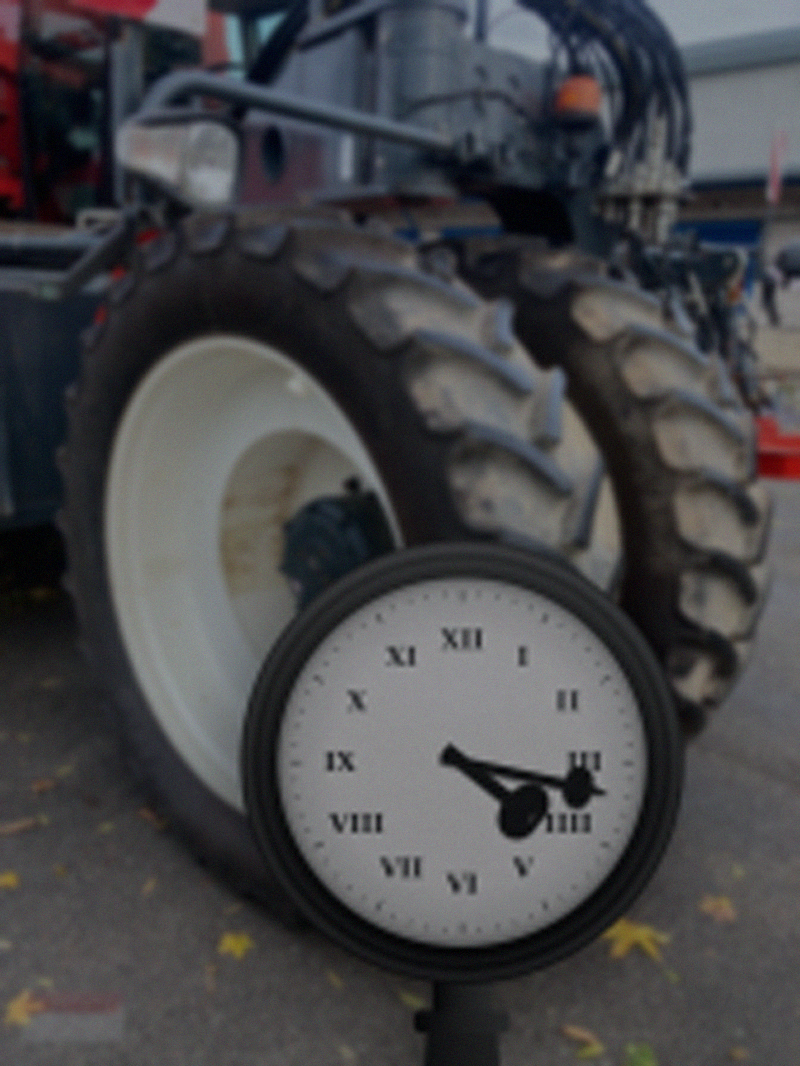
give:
4.17
